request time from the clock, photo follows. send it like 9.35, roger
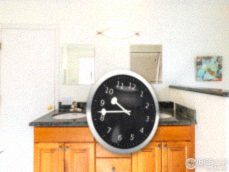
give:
9.42
